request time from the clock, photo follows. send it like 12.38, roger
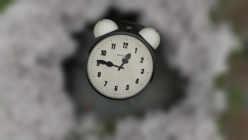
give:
12.46
